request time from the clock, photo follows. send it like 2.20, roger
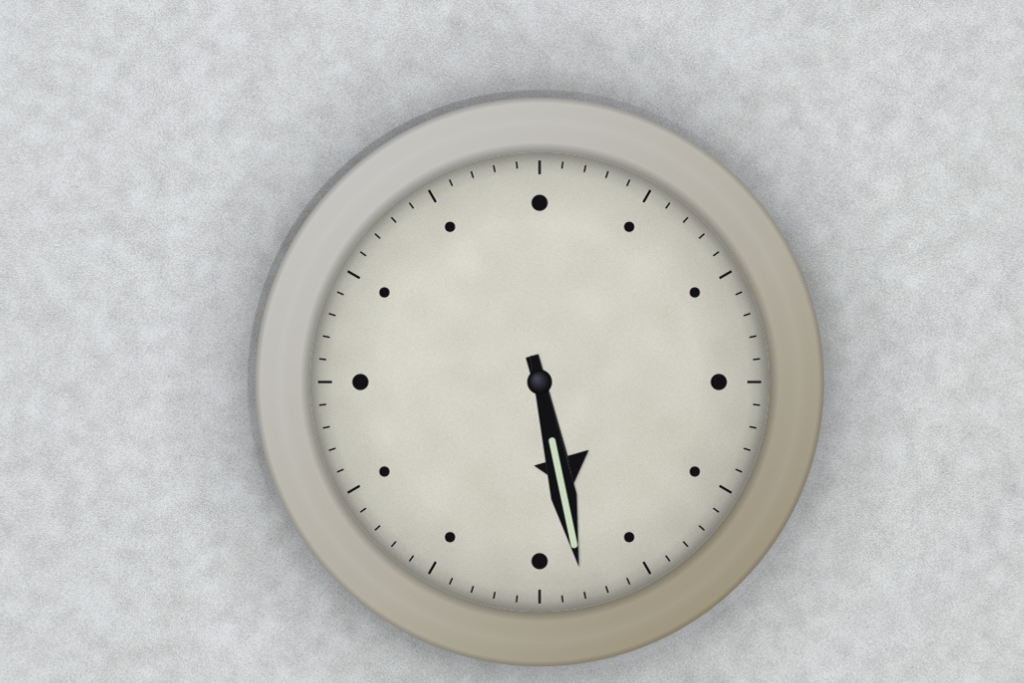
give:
5.28
